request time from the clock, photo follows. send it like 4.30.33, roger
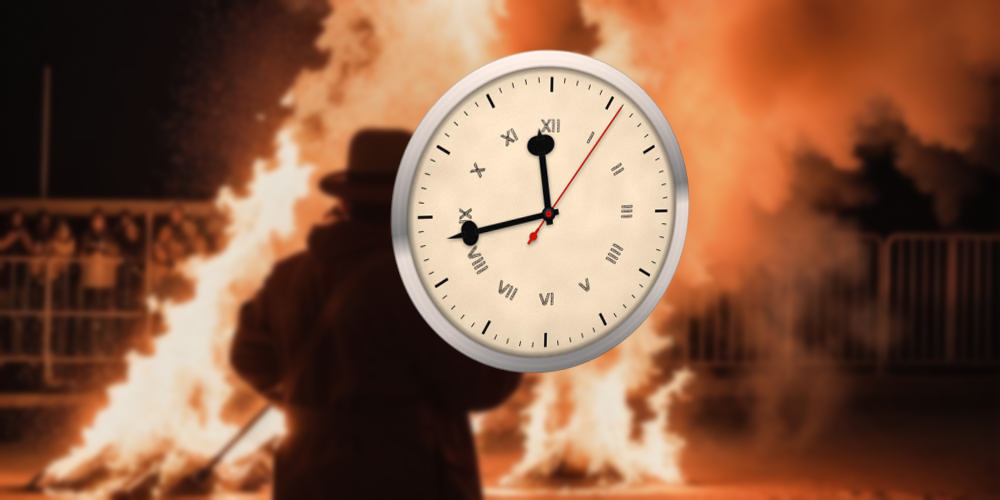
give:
11.43.06
